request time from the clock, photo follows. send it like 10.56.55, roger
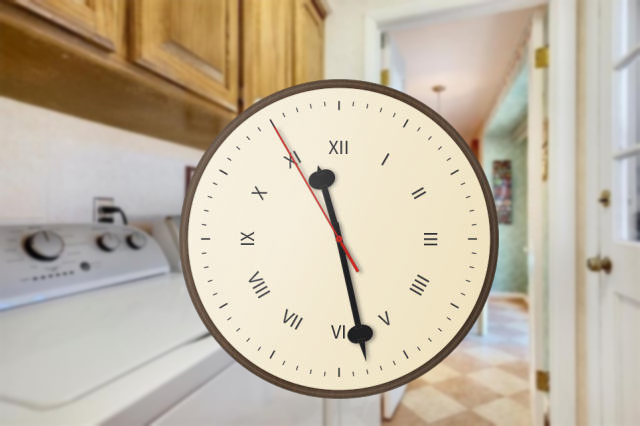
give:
11.27.55
